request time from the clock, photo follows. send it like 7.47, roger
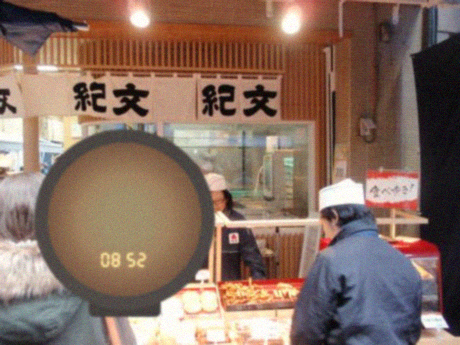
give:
8.52
